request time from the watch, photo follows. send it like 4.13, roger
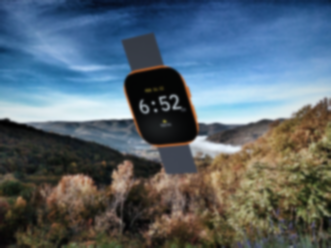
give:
6.52
